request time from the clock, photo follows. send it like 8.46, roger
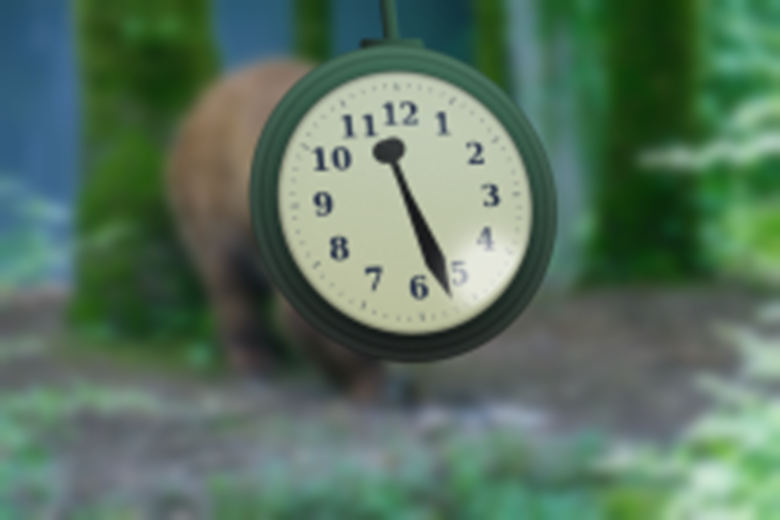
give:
11.27
